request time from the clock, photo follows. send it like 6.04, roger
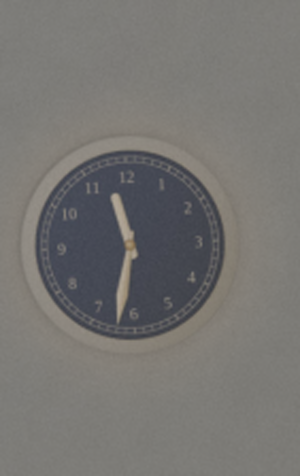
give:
11.32
